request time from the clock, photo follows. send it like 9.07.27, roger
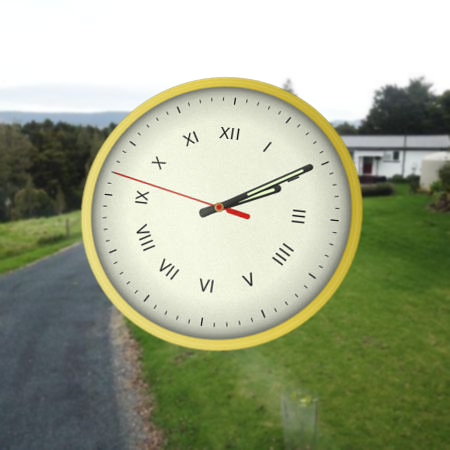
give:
2.09.47
